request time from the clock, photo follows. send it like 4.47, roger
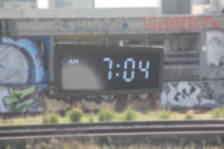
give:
7.04
